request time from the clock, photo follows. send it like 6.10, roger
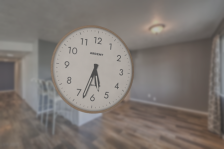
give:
5.33
